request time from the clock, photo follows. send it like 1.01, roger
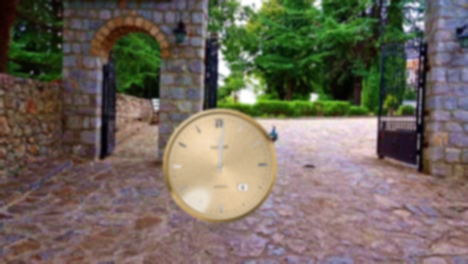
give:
12.01
